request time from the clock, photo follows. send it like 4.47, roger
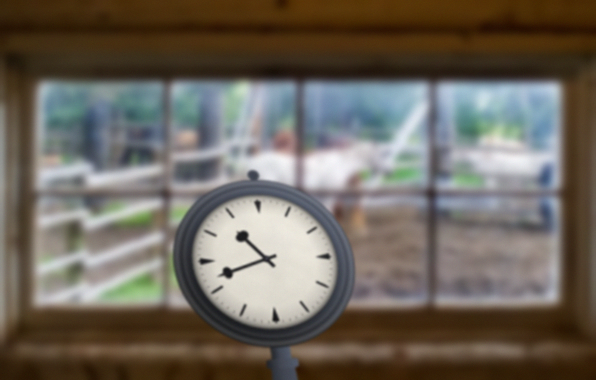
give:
10.42
